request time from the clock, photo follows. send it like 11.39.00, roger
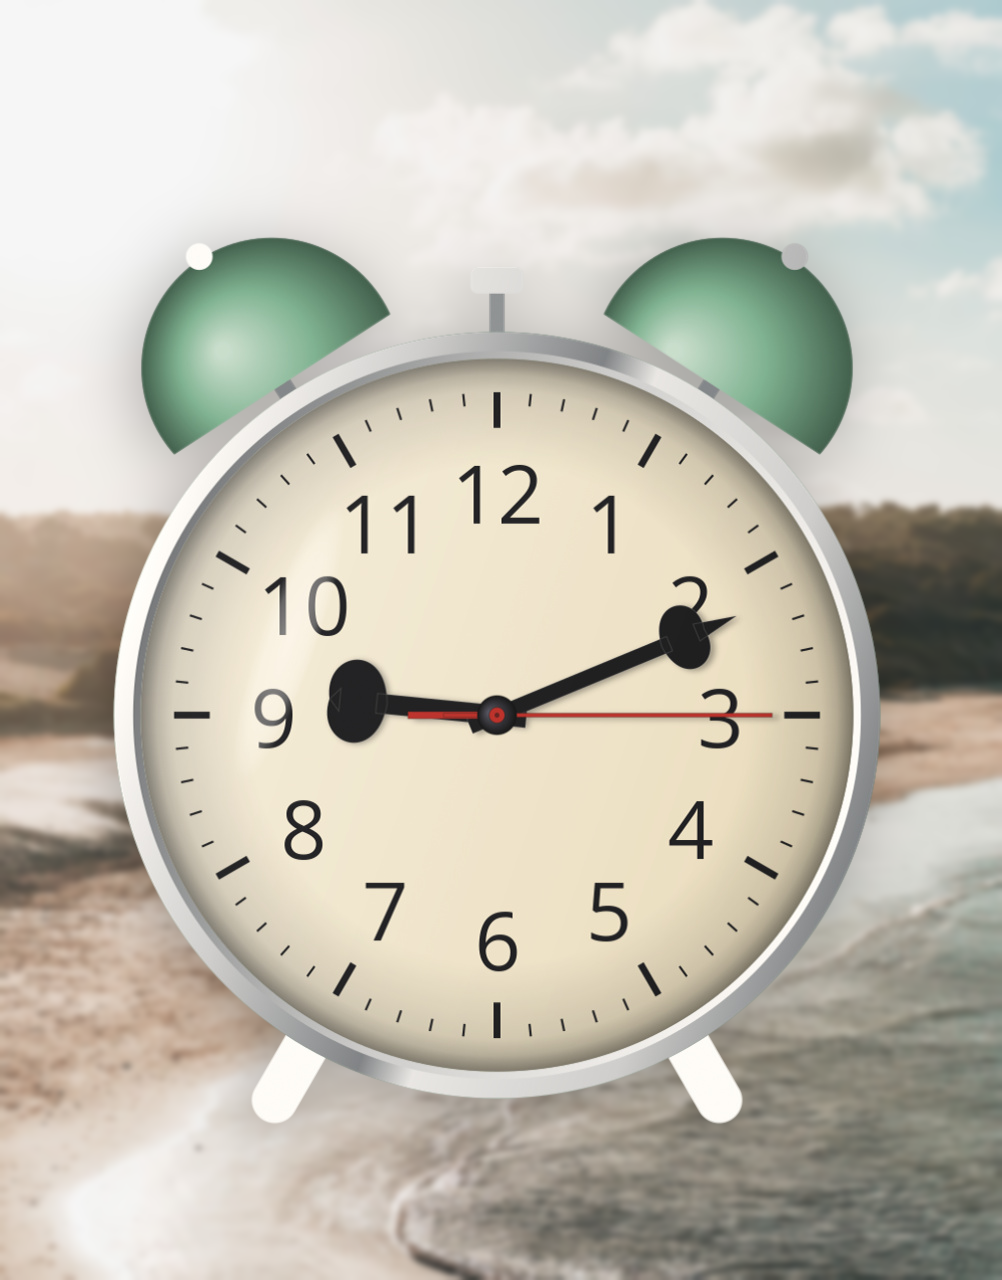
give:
9.11.15
